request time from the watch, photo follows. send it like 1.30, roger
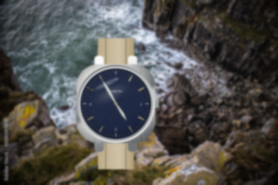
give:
4.55
